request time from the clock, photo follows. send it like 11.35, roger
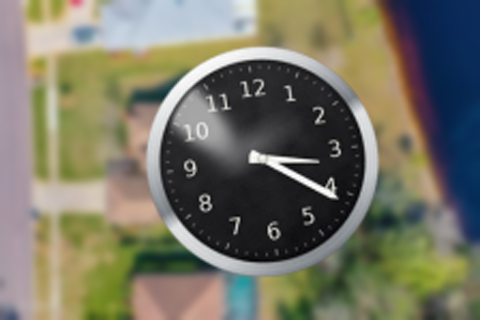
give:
3.21
